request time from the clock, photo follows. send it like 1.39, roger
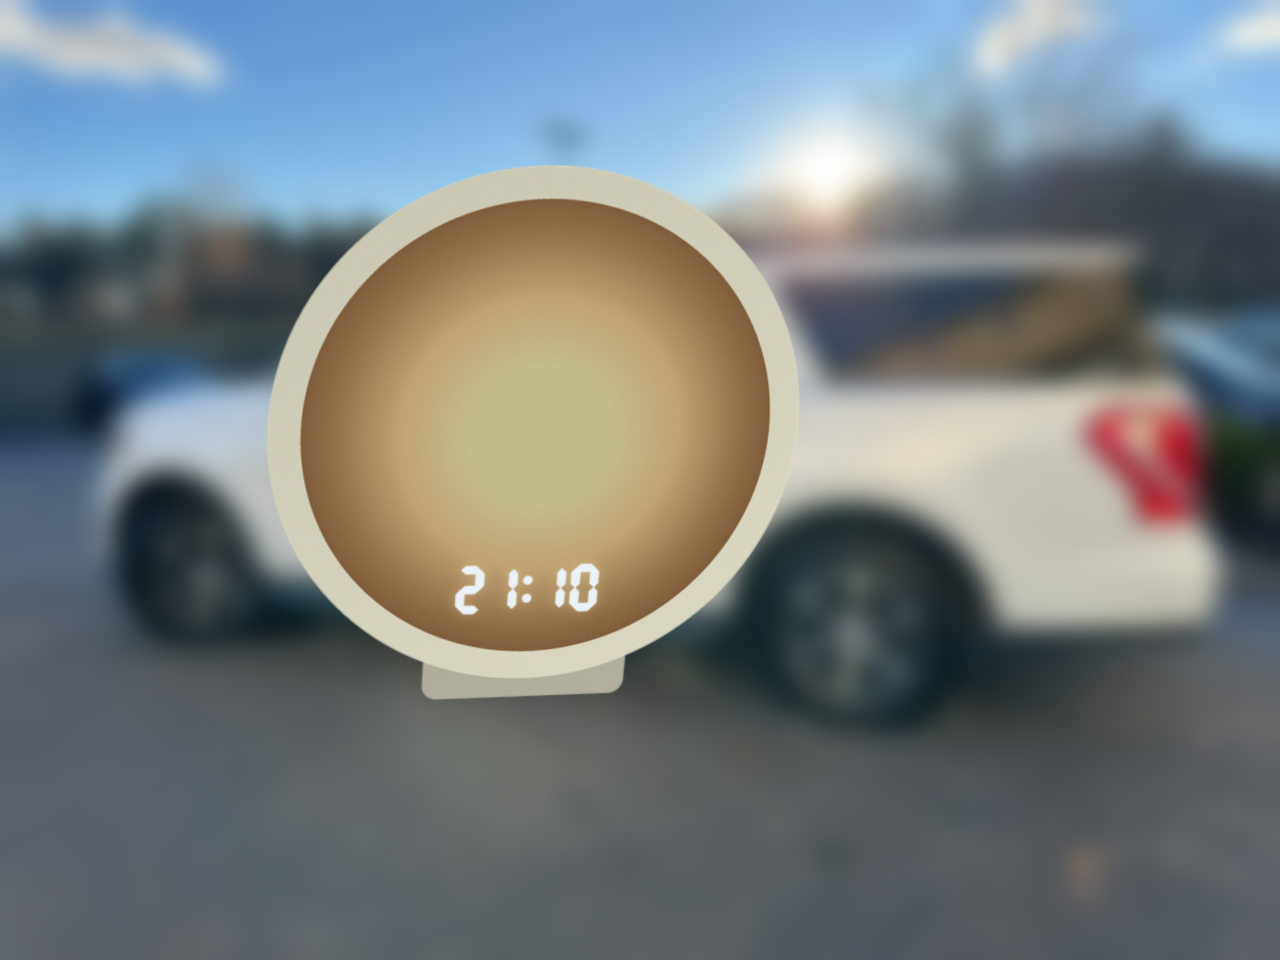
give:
21.10
